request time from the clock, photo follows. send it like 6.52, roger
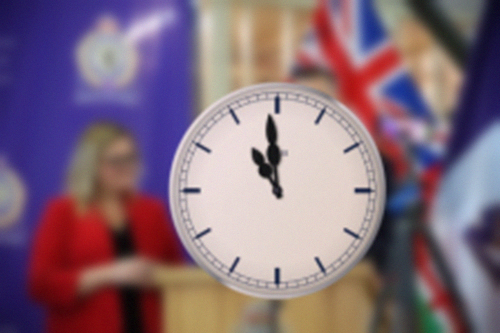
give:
10.59
